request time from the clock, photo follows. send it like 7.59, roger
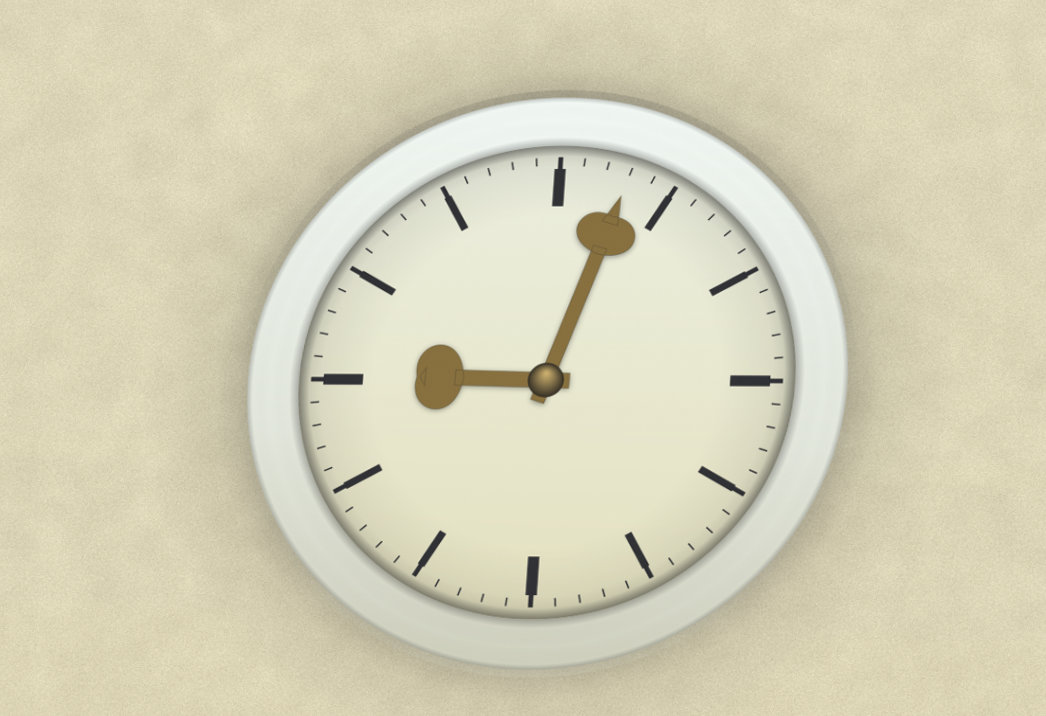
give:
9.03
